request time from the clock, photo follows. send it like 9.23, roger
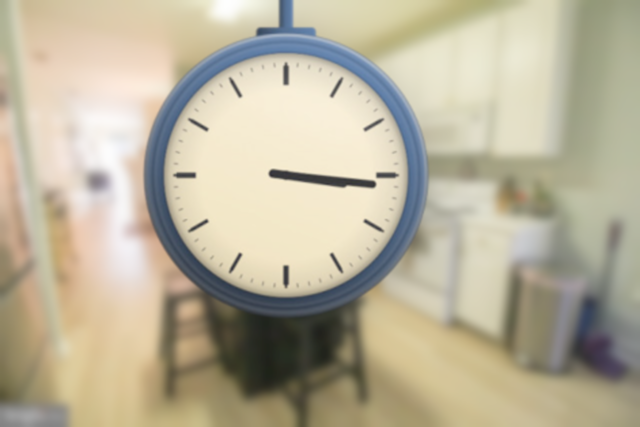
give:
3.16
